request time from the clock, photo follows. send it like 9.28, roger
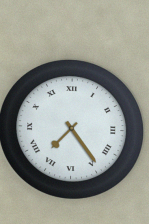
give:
7.24
